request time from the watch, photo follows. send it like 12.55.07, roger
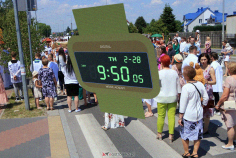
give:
9.50.05
